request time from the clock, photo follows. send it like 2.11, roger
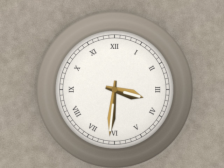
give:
3.31
